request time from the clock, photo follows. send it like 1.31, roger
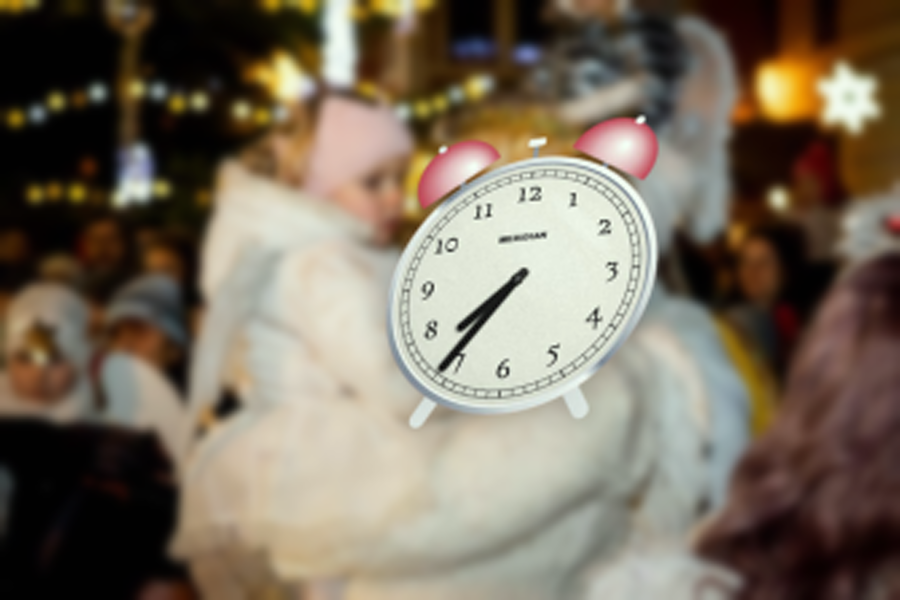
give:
7.36
